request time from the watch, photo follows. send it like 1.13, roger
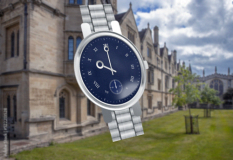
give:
10.00
